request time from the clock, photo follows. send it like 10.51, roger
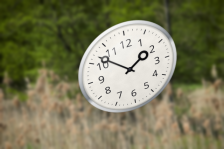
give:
1.52
